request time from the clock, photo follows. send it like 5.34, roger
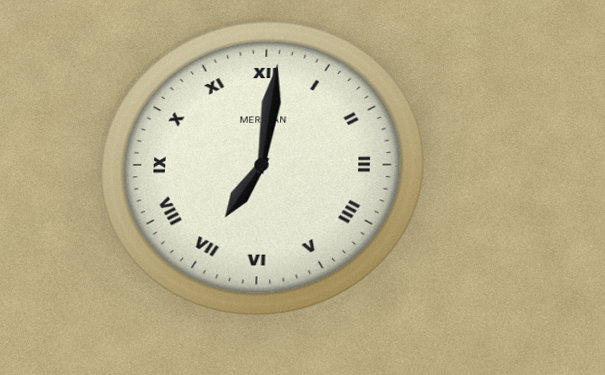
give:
7.01
